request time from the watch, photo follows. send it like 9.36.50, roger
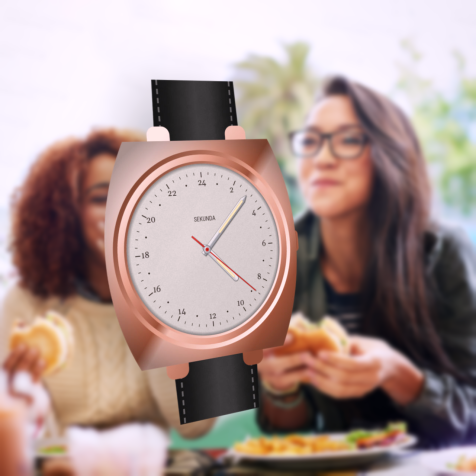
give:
9.07.22
